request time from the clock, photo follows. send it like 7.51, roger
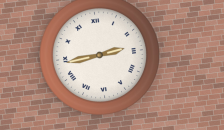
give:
2.44
